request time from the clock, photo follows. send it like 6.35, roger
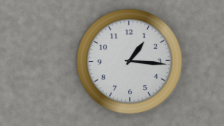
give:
1.16
